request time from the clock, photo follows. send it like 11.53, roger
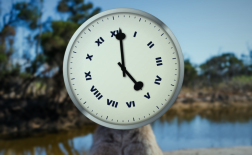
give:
5.01
